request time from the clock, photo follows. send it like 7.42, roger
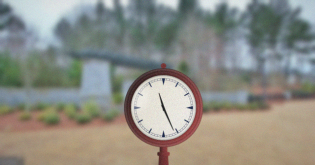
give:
11.26
